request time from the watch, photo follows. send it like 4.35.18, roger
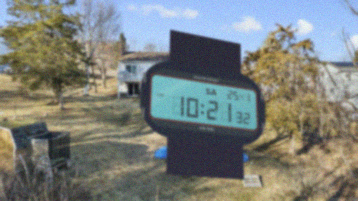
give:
10.21.32
